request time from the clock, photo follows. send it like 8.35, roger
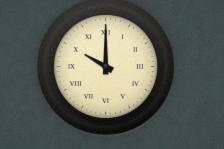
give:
10.00
